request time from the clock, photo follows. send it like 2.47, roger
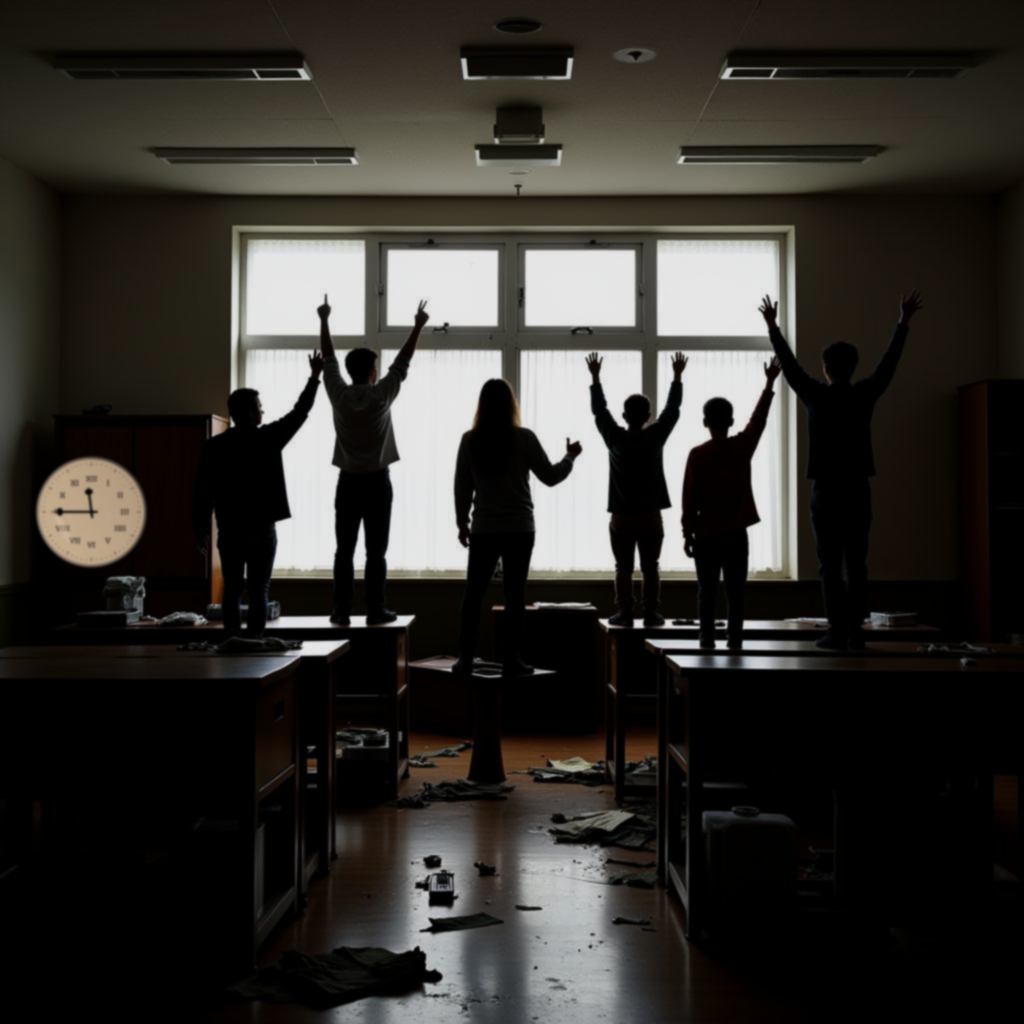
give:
11.45
